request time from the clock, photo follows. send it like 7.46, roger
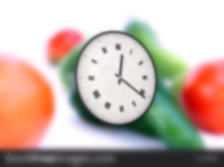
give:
12.21
